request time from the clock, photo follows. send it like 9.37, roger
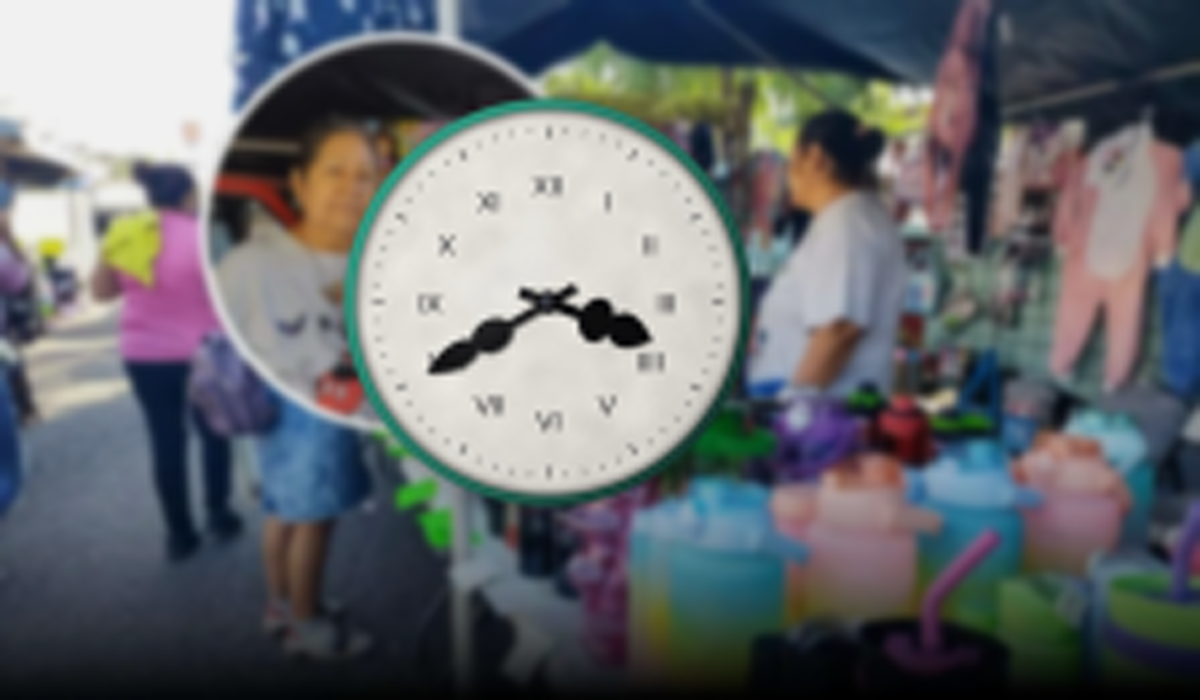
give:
3.40
